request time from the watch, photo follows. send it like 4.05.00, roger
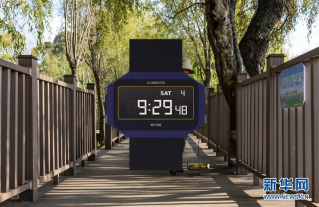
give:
9.29.48
